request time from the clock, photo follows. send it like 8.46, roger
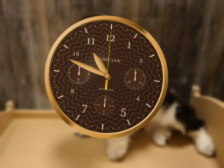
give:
10.48
